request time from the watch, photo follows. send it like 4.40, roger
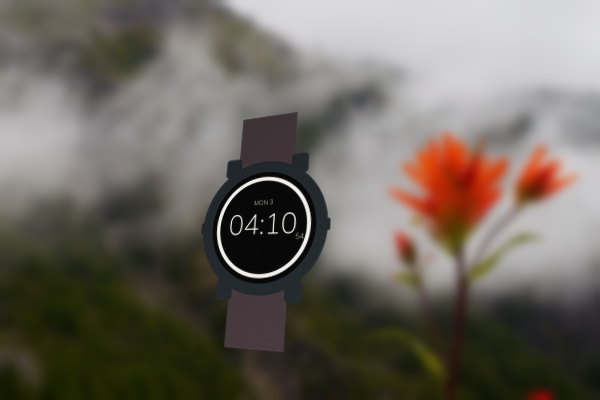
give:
4.10
